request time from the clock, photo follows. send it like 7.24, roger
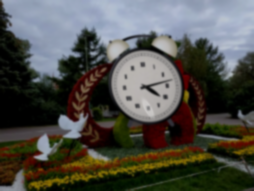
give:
4.13
